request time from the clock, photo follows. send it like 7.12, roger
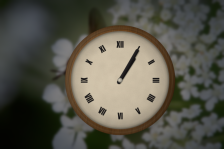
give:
1.05
